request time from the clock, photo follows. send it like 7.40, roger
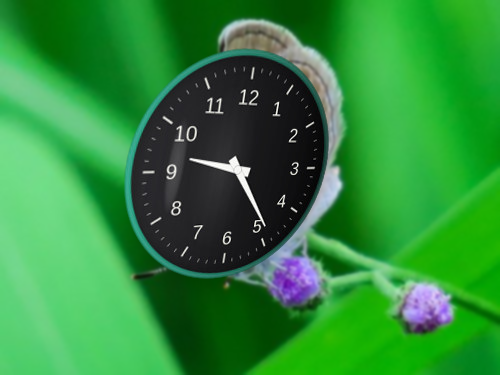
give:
9.24
